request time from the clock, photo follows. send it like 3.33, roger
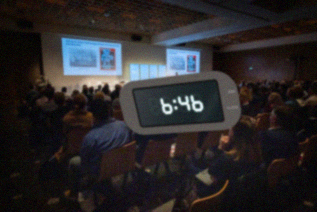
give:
6.46
